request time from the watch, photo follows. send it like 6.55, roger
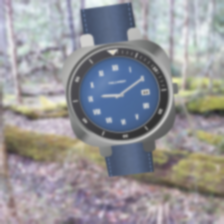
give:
9.10
